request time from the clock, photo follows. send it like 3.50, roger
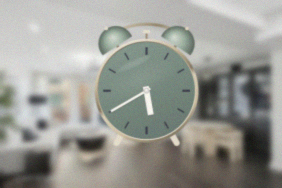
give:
5.40
